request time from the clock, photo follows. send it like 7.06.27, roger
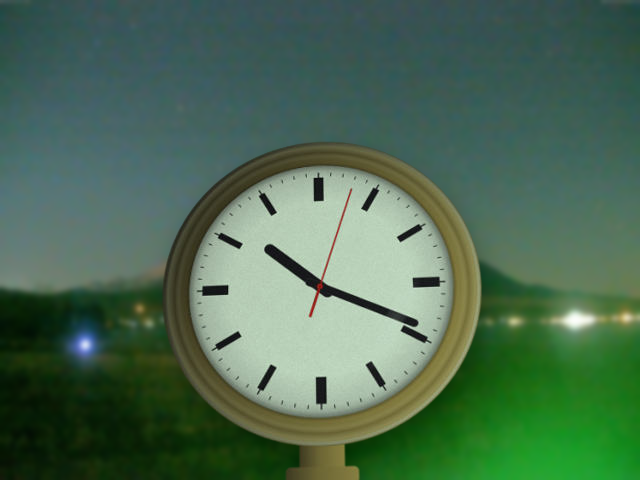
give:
10.19.03
